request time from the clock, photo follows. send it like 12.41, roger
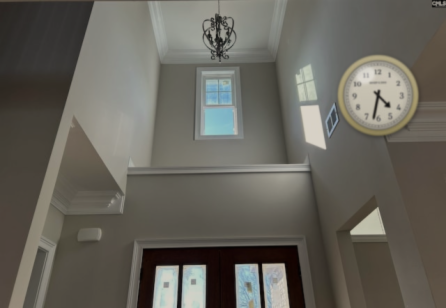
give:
4.32
